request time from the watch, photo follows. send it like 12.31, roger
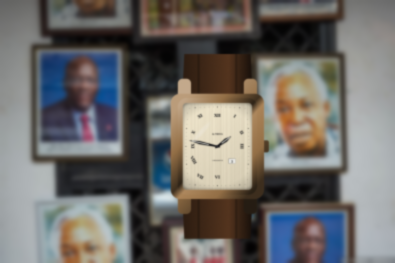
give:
1.47
